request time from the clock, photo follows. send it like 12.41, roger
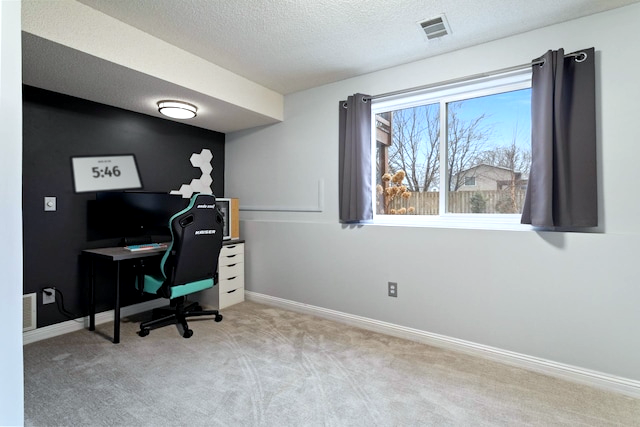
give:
5.46
